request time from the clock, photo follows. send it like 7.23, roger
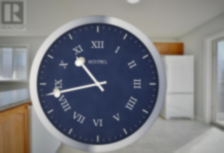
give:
10.43
